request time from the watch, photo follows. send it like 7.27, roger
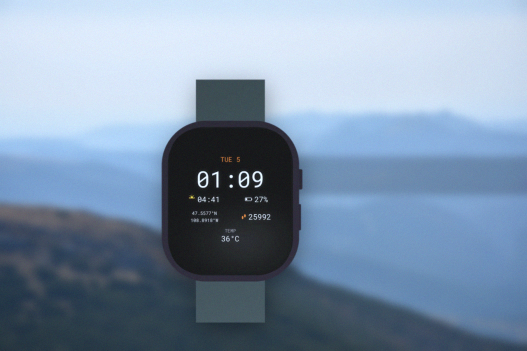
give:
1.09
